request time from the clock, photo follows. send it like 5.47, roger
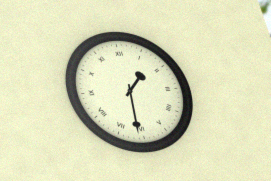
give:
1.31
